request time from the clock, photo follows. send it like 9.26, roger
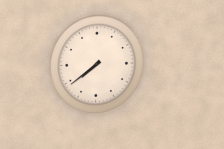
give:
7.39
